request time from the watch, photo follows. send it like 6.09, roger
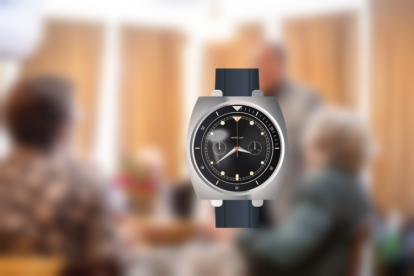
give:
3.39
